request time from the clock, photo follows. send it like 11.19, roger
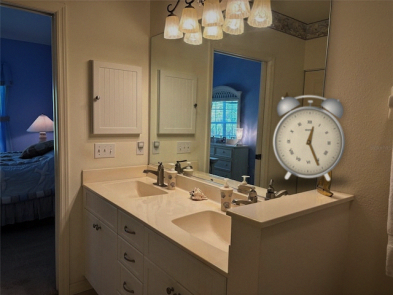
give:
12.26
